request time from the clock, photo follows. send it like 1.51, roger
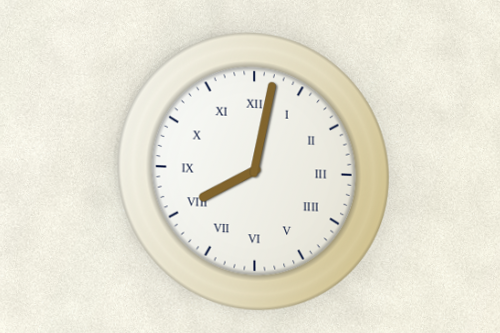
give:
8.02
